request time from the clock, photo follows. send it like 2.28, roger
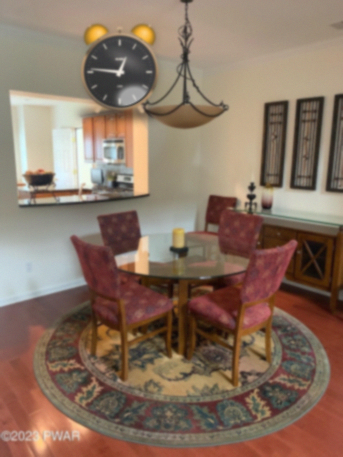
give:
12.46
